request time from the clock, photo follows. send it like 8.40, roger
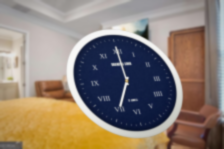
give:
7.00
